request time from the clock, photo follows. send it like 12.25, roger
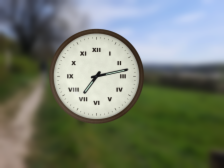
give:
7.13
